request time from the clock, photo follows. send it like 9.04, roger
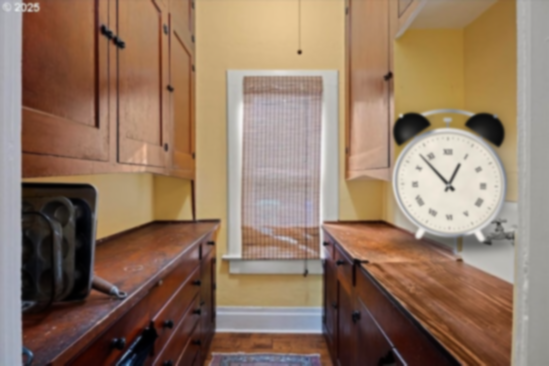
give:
12.53
